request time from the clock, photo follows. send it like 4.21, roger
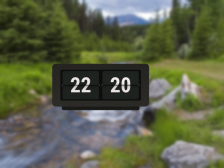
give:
22.20
